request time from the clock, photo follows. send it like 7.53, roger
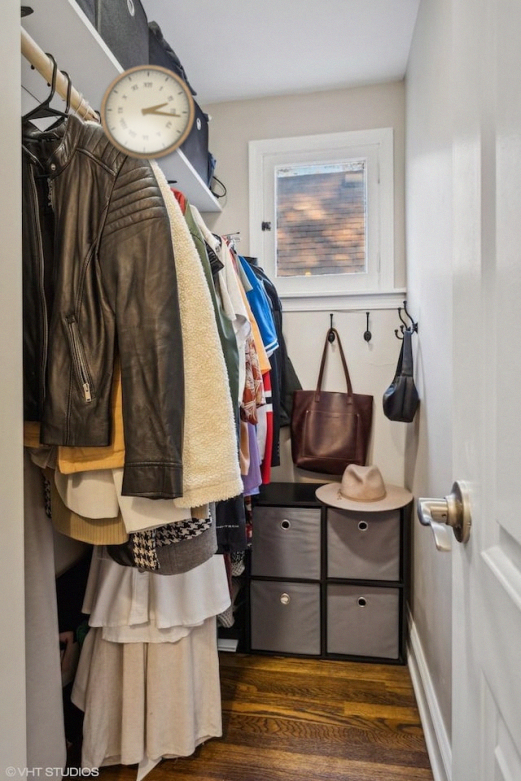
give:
2.16
